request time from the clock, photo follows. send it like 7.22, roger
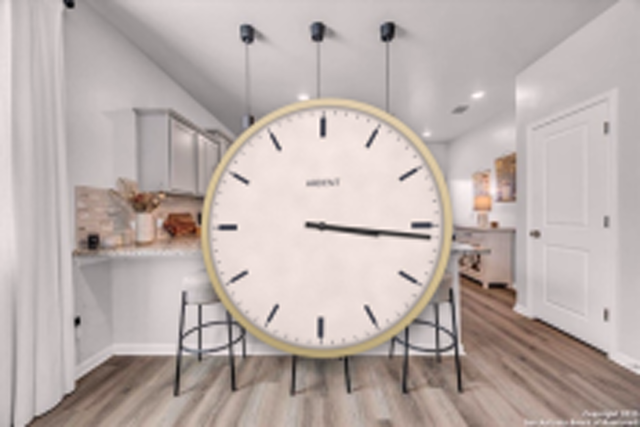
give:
3.16
